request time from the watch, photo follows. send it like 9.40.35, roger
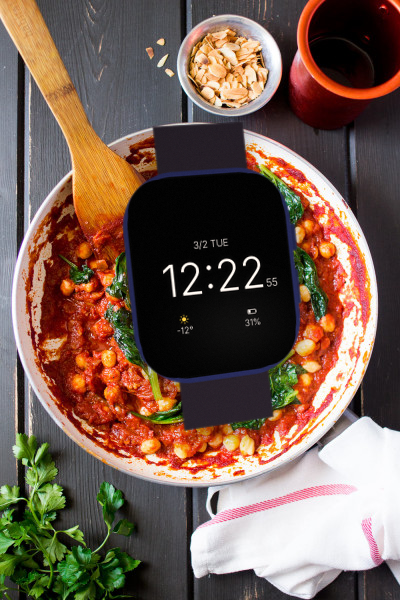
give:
12.22.55
